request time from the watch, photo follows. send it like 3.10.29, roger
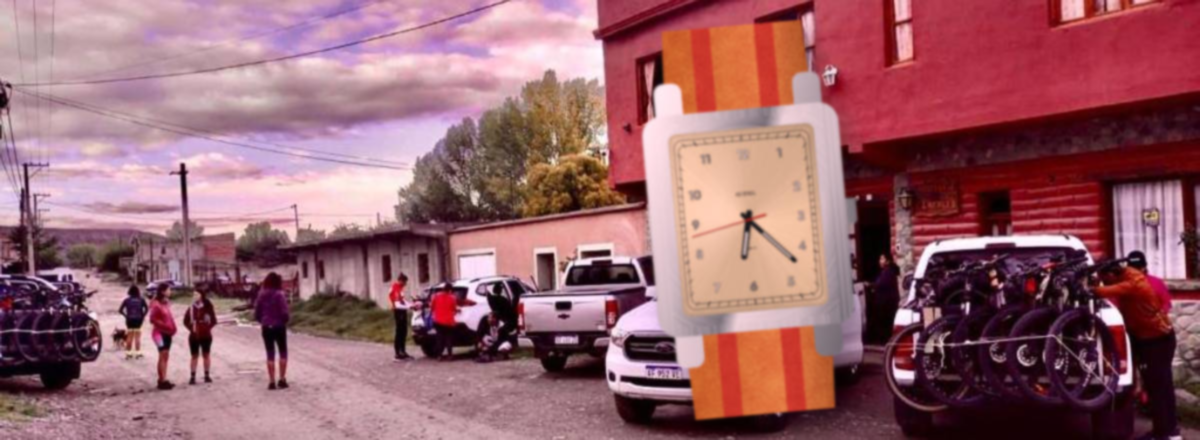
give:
6.22.43
